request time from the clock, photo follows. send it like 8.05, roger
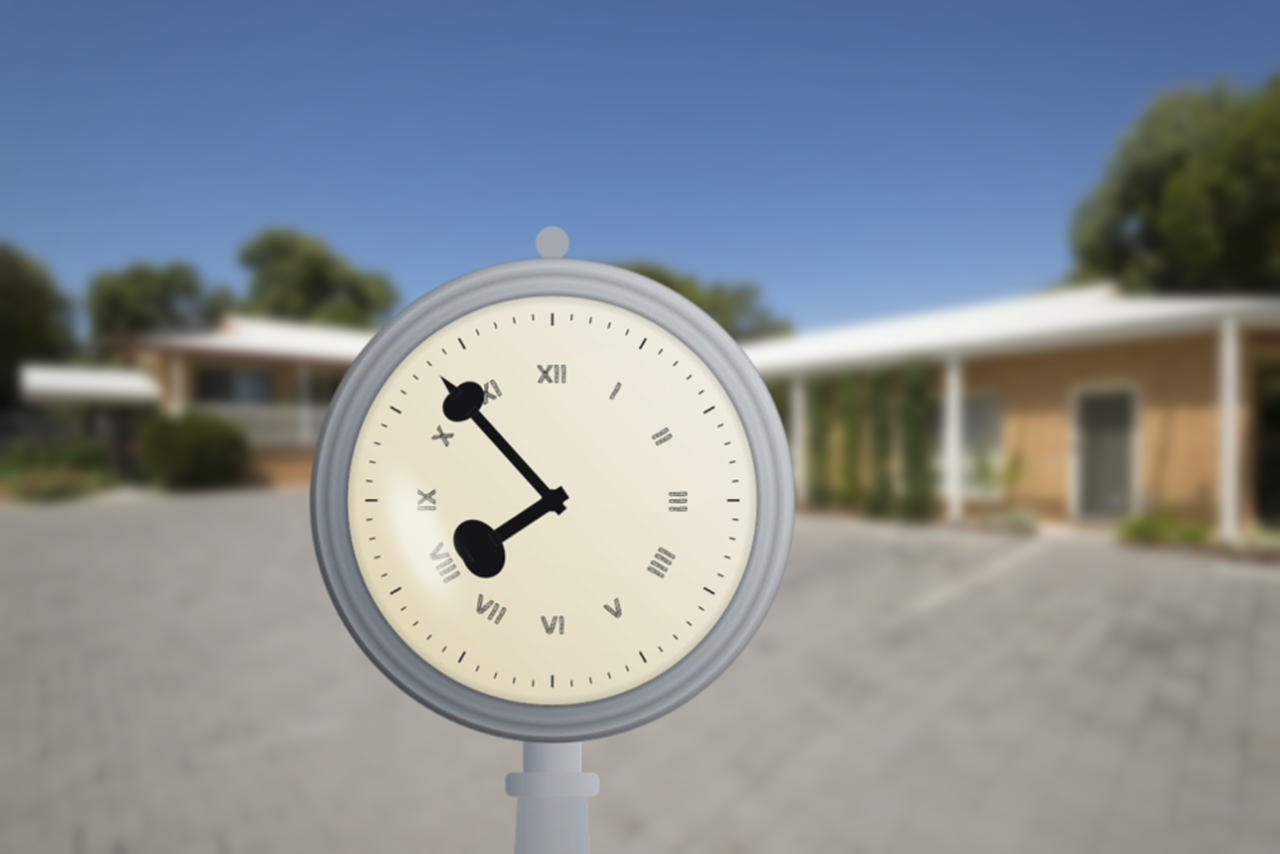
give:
7.53
